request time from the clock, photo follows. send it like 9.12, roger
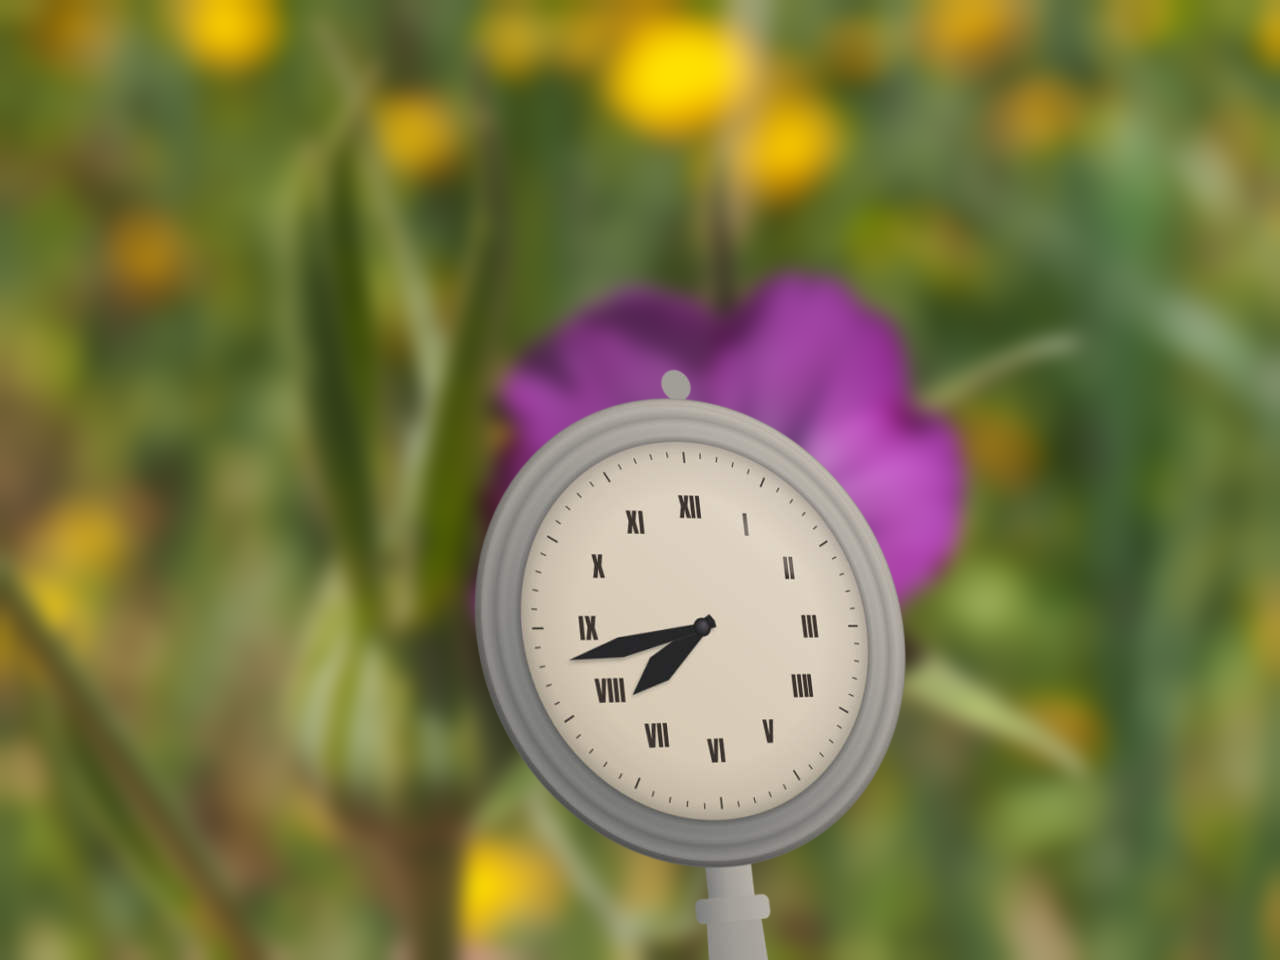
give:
7.43
